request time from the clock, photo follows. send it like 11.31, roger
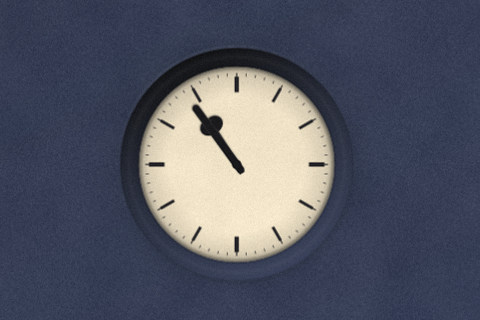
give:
10.54
